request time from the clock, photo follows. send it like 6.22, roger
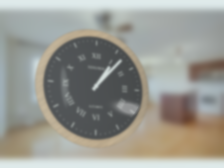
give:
1.07
